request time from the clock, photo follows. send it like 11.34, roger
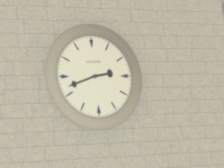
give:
2.42
